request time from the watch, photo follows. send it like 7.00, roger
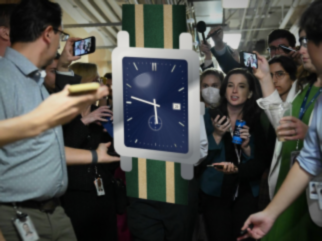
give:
5.47
